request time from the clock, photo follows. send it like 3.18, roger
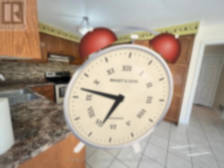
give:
6.47
